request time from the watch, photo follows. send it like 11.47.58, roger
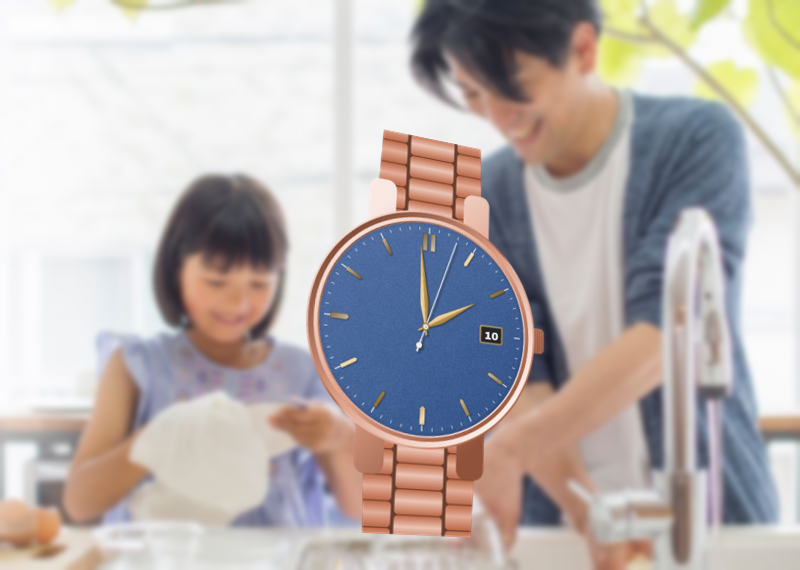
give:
1.59.03
